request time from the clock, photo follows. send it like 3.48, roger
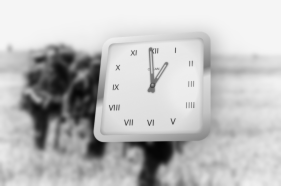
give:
12.59
